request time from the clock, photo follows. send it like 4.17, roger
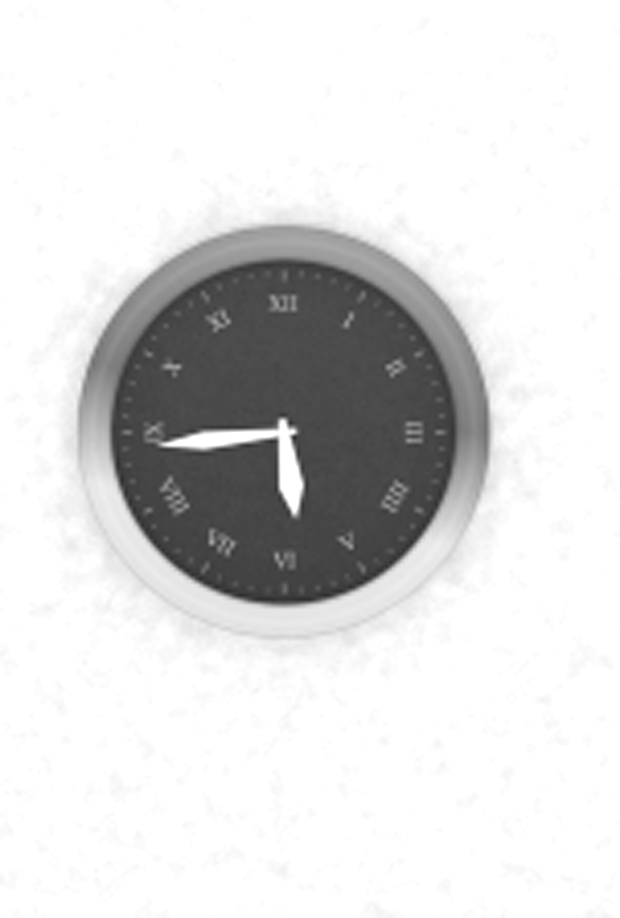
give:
5.44
